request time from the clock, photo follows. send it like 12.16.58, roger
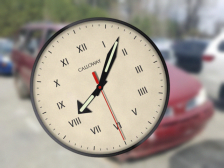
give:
8.07.30
